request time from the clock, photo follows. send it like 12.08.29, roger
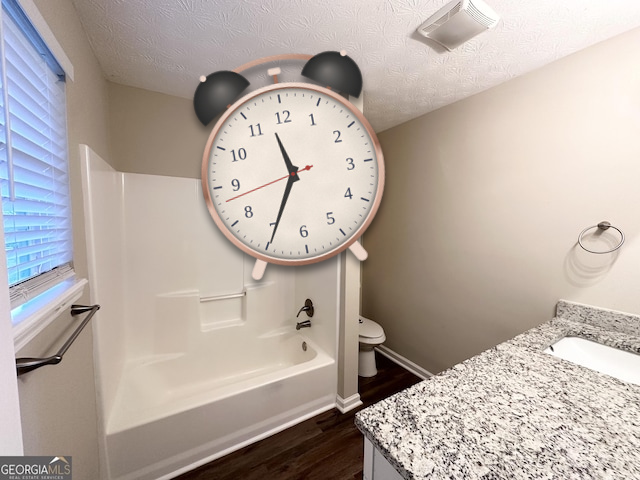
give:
11.34.43
